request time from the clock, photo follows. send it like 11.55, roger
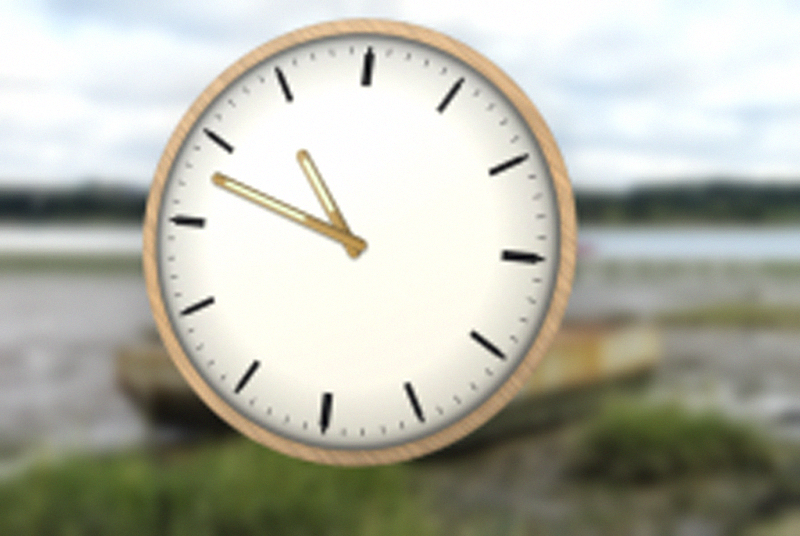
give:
10.48
